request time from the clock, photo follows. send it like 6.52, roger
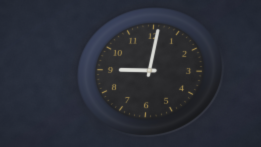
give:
9.01
